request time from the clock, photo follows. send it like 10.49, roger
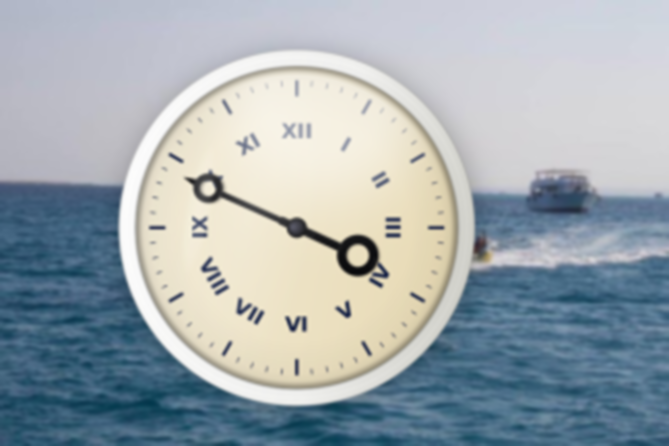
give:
3.49
